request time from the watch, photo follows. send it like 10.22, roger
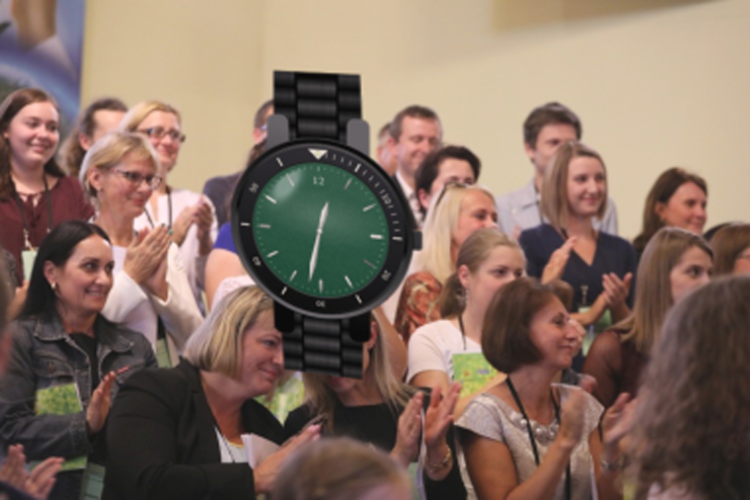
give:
12.32
